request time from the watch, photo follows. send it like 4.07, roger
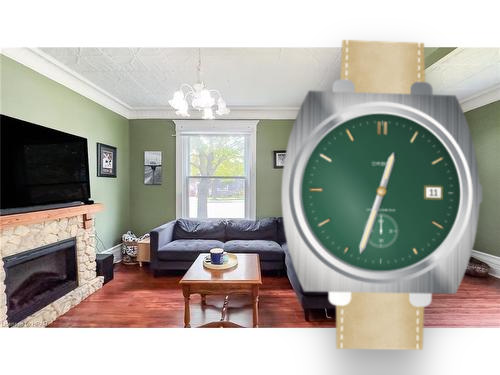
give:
12.33
